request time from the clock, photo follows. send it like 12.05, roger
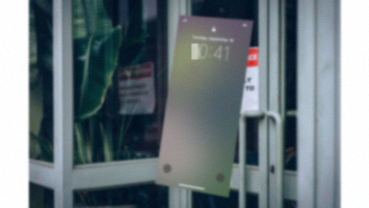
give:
10.41
